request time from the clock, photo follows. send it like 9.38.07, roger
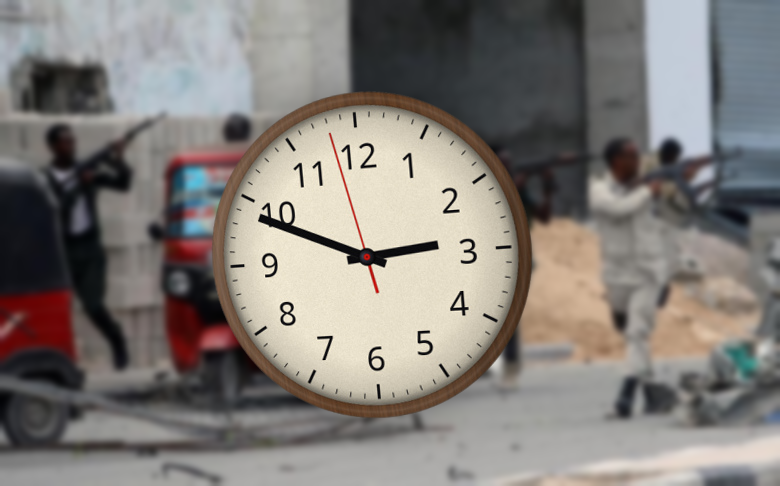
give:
2.48.58
